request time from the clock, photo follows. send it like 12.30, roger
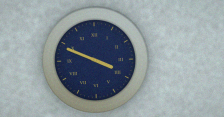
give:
3.49
